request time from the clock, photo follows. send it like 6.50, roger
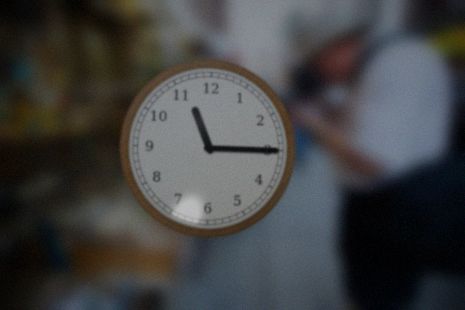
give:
11.15
